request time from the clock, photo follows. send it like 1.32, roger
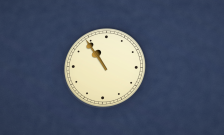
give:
10.54
